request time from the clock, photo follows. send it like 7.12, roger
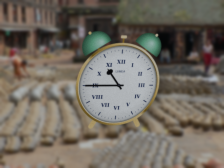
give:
10.45
